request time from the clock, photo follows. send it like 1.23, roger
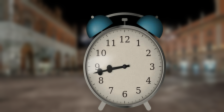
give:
8.43
